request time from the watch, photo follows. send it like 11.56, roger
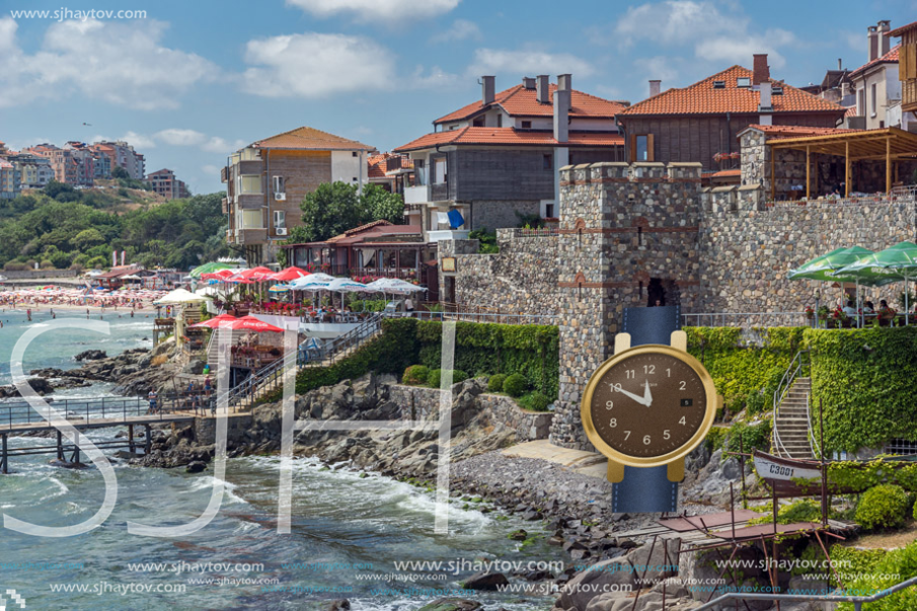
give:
11.50
